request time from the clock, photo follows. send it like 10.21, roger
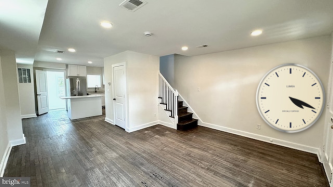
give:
4.19
